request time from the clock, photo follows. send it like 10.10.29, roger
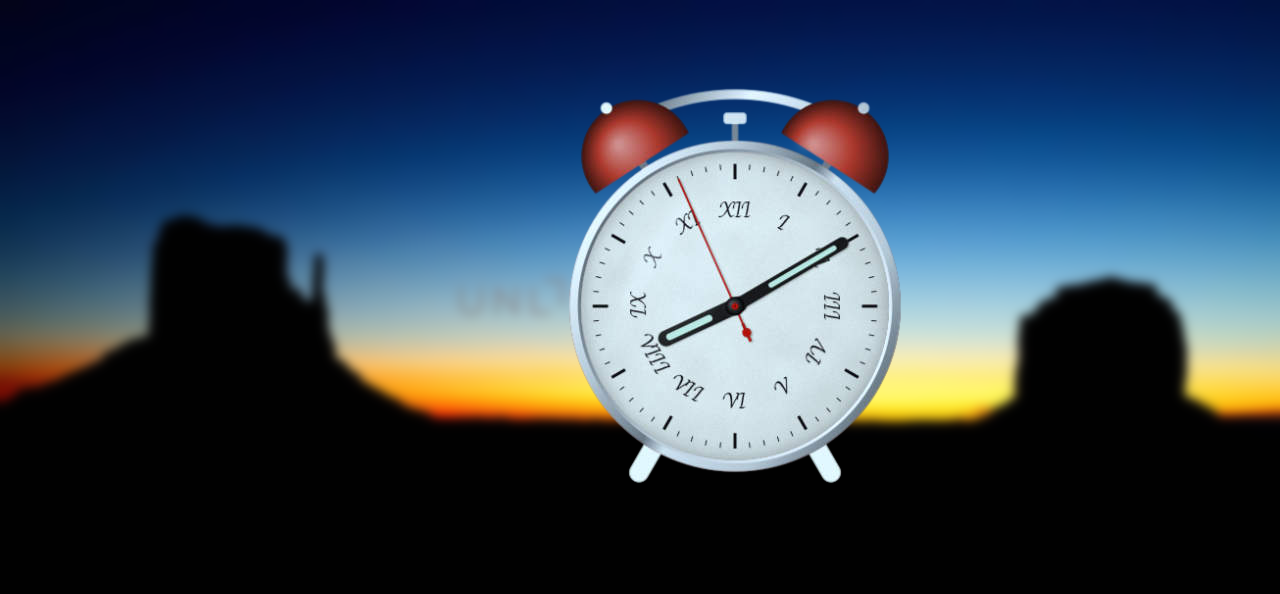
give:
8.09.56
